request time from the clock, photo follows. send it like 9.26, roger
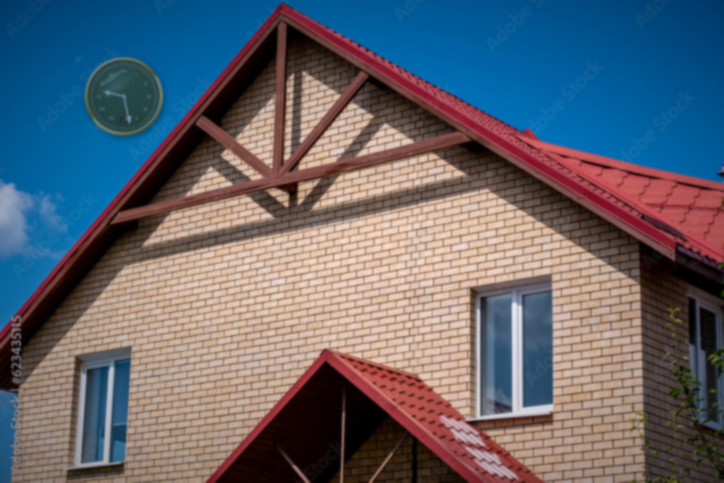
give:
9.28
